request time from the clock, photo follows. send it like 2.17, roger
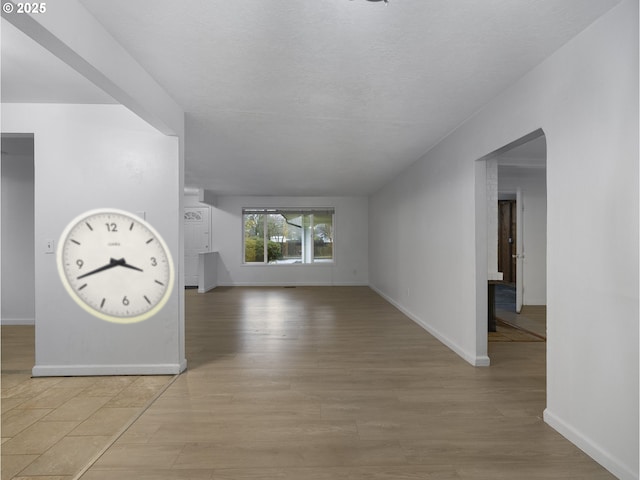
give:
3.42
